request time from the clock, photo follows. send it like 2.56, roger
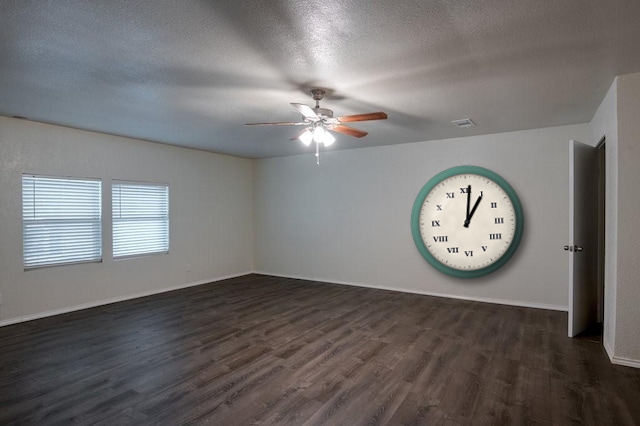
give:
1.01
